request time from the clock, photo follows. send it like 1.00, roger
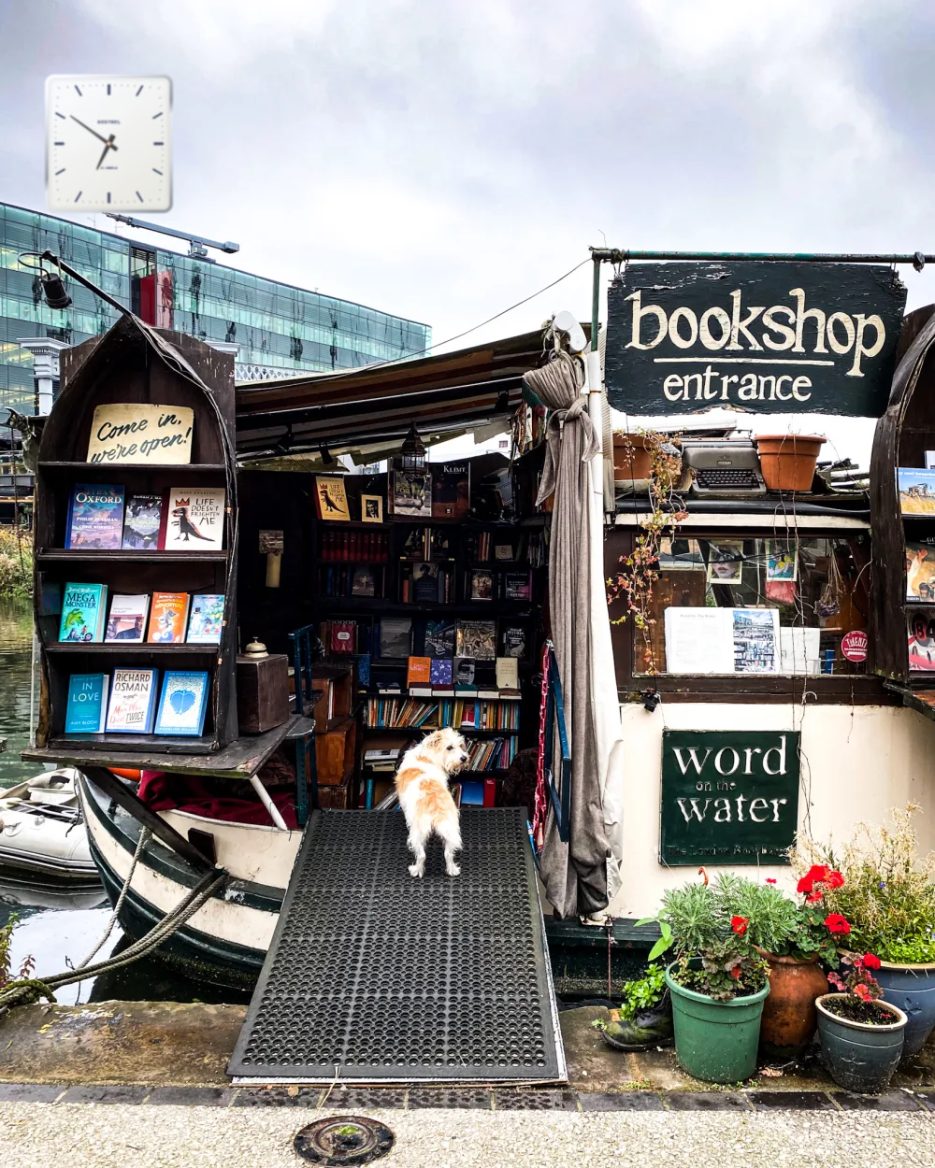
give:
6.51
